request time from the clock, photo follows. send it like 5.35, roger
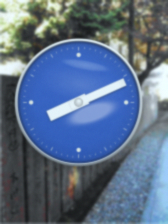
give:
8.11
